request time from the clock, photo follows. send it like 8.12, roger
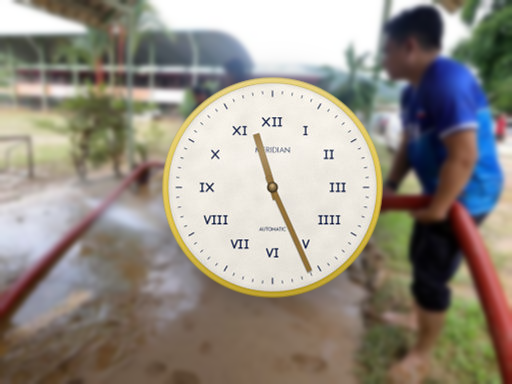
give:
11.26
